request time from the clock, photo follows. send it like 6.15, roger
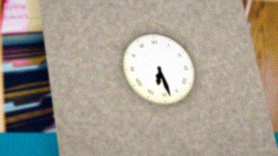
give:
6.28
